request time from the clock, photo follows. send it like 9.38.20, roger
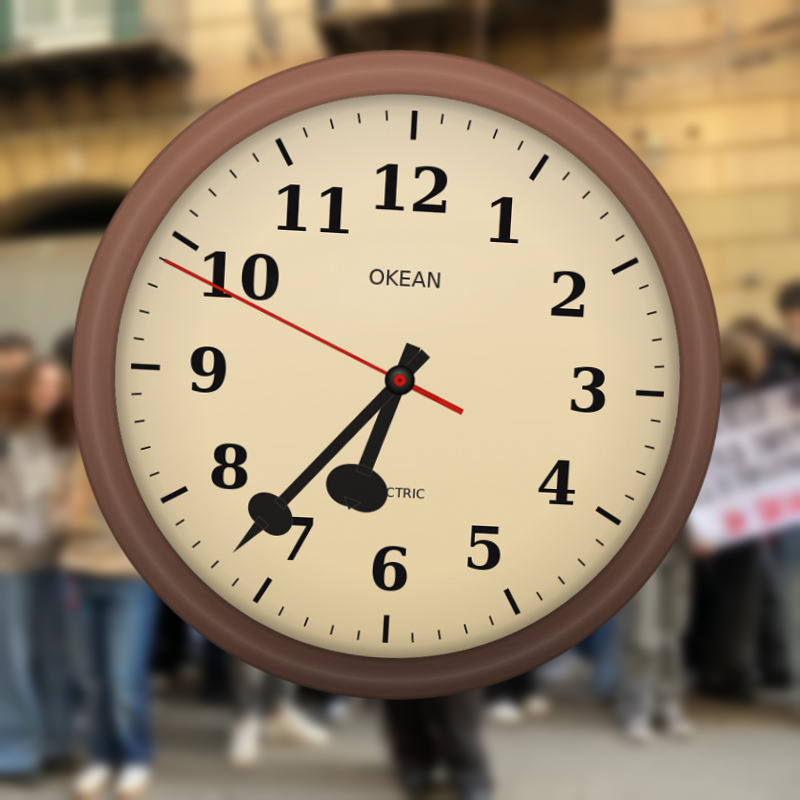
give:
6.36.49
